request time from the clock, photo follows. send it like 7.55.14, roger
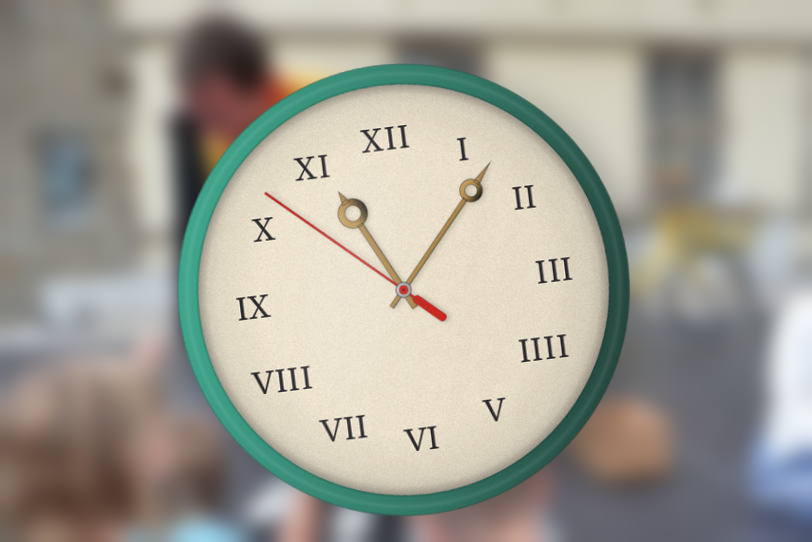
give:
11.06.52
